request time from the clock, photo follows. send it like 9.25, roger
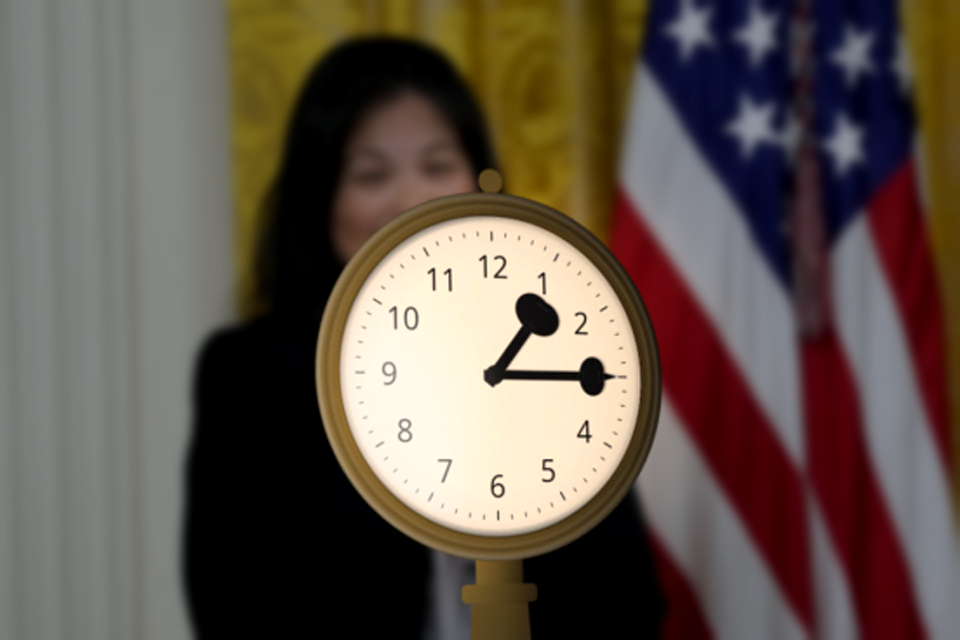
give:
1.15
